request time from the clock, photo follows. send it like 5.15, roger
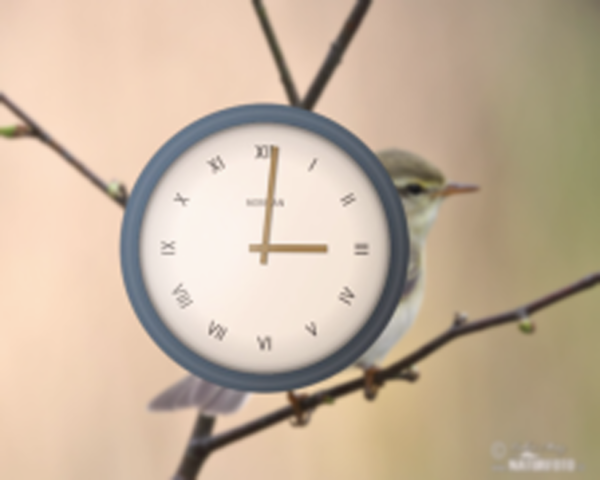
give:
3.01
